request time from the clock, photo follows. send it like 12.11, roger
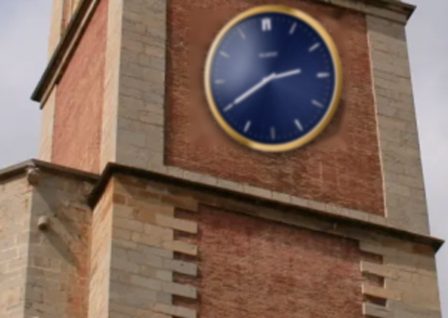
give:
2.40
